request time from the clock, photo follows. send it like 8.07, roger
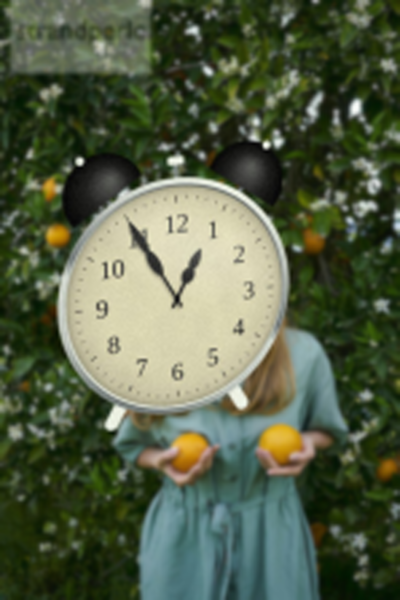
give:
12.55
